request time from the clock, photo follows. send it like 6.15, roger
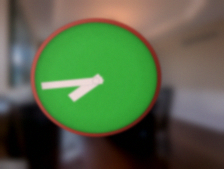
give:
7.44
